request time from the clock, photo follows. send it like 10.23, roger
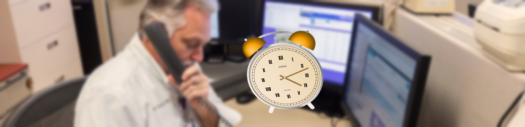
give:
4.12
